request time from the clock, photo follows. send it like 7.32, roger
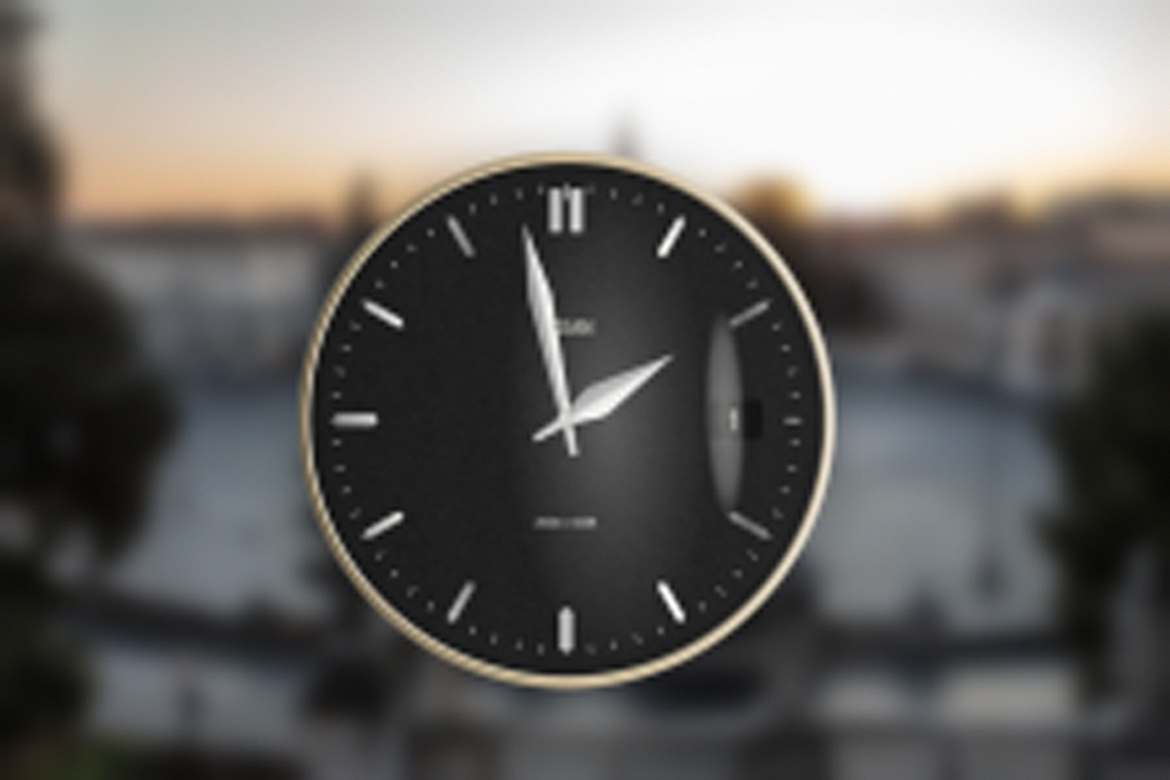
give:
1.58
